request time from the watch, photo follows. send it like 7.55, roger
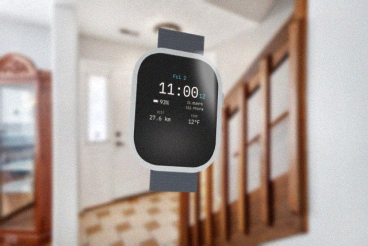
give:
11.00
